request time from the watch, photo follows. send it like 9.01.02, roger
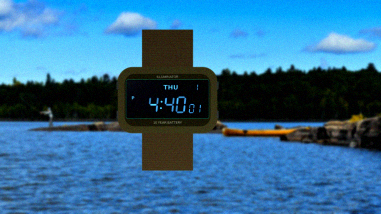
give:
4.40.01
